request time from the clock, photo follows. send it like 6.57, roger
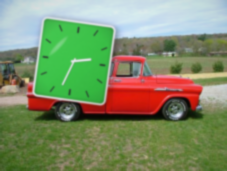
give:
2.33
